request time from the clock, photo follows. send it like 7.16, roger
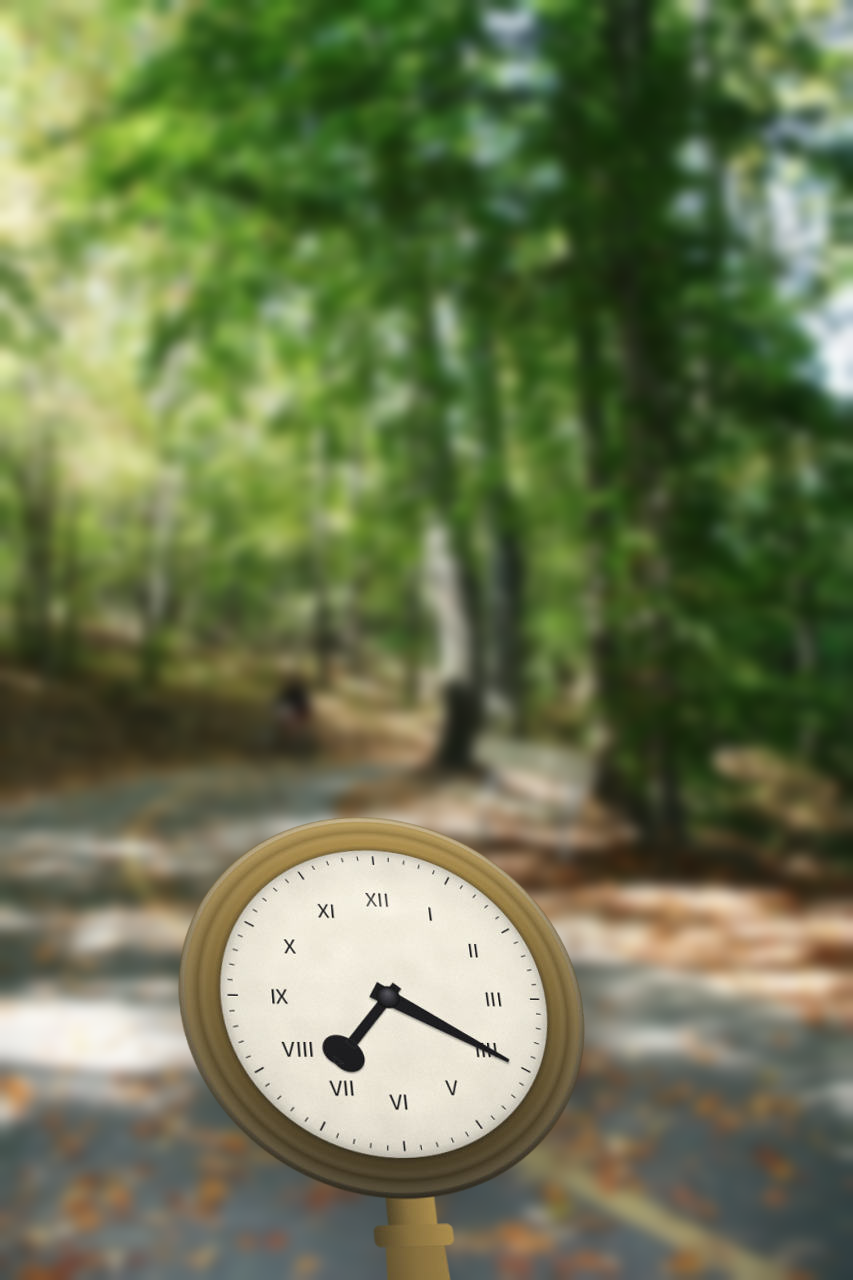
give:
7.20
